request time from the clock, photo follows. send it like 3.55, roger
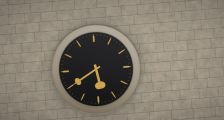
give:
5.40
